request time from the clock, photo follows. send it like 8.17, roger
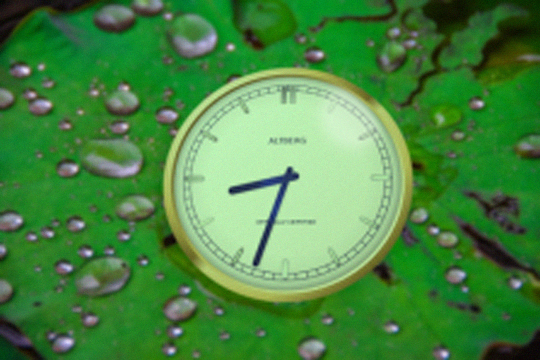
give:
8.33
